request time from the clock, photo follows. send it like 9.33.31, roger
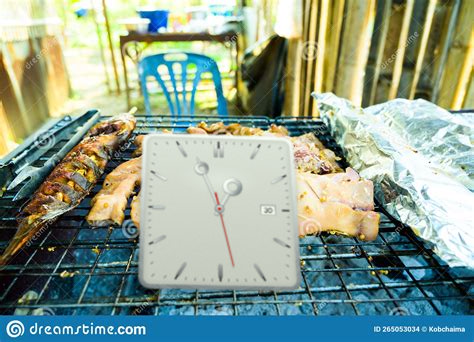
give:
12.56.28
